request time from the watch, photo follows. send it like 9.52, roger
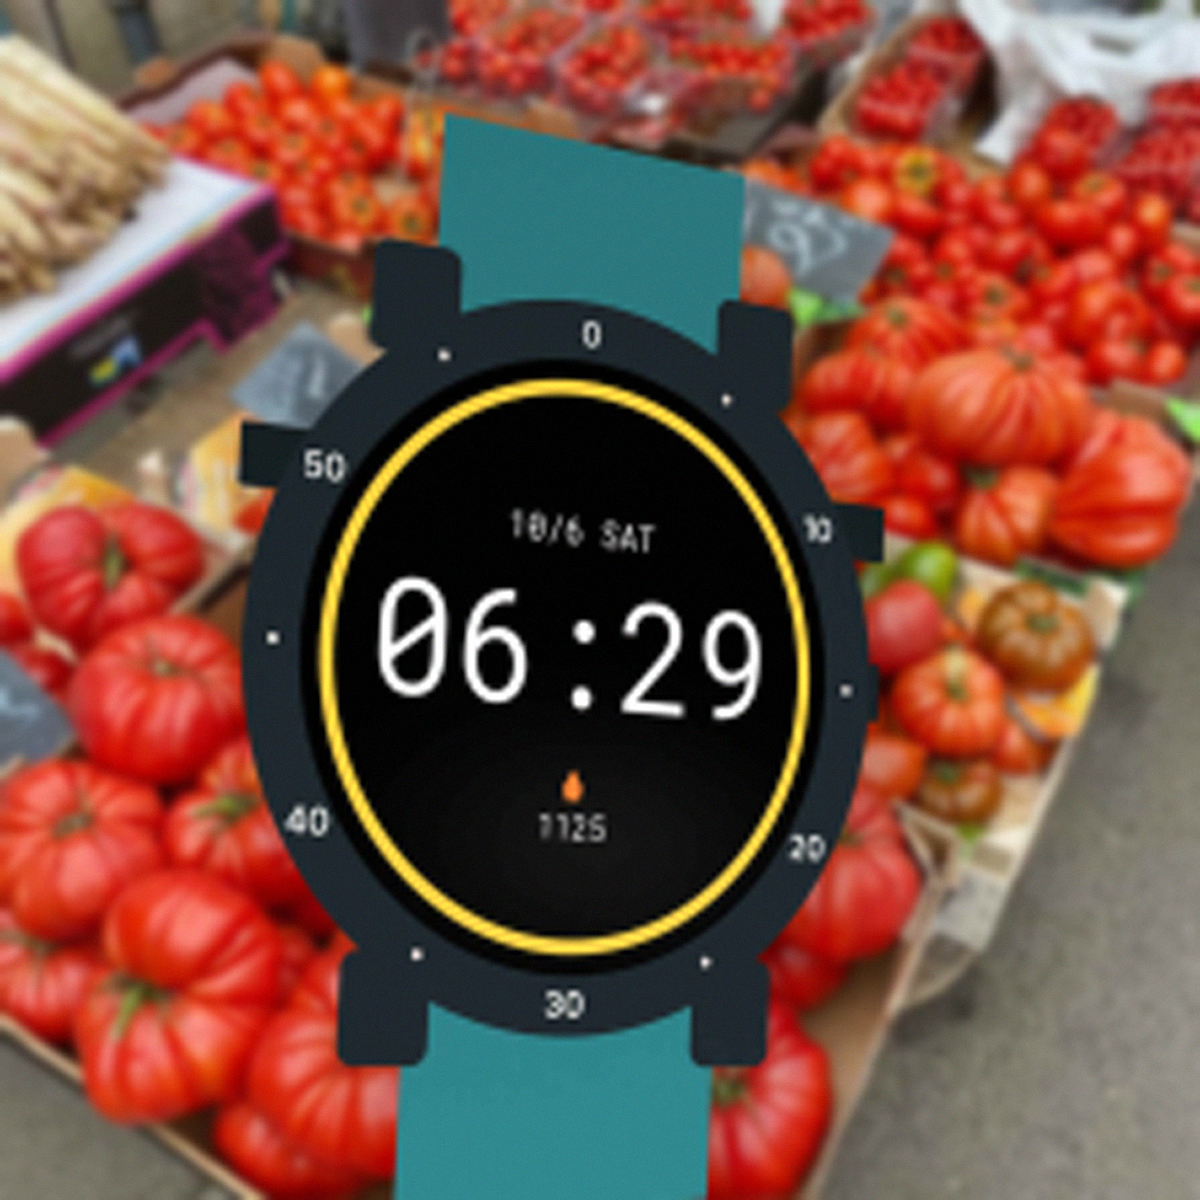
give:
6.29
